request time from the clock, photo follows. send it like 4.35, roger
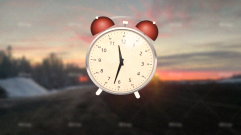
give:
11.32
